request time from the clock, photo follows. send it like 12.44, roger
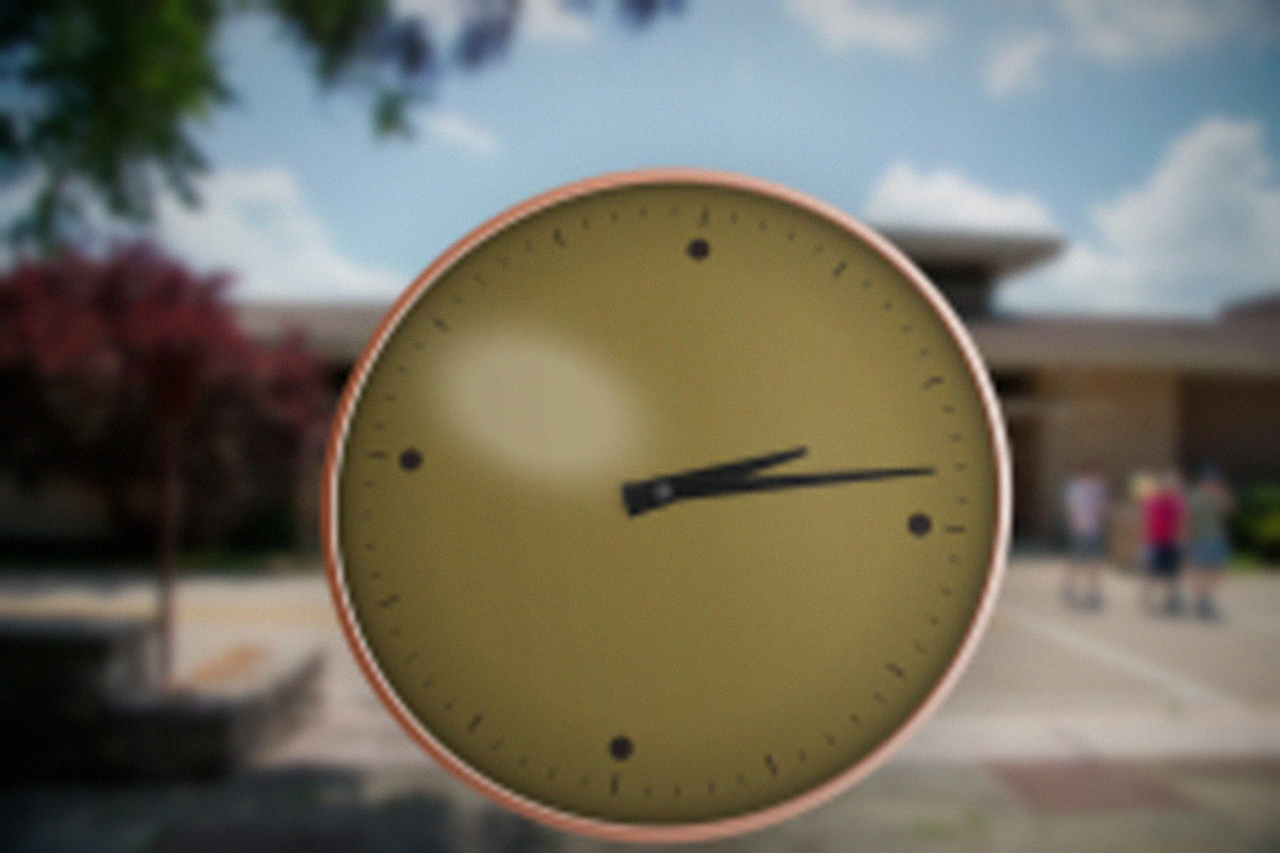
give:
2.13
